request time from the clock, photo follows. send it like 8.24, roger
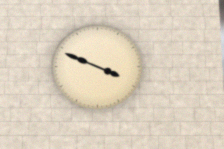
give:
3.49
